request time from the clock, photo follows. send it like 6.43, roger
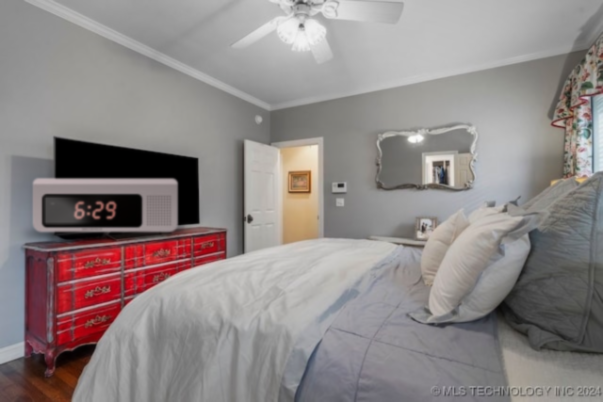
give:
6.29
